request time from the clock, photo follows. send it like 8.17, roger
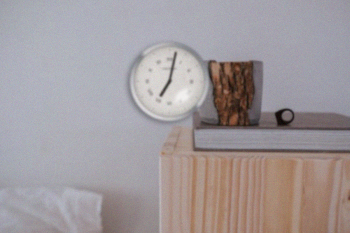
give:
7.02
